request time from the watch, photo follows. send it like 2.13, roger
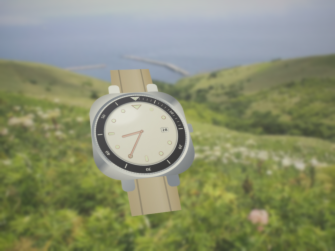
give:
8.35
